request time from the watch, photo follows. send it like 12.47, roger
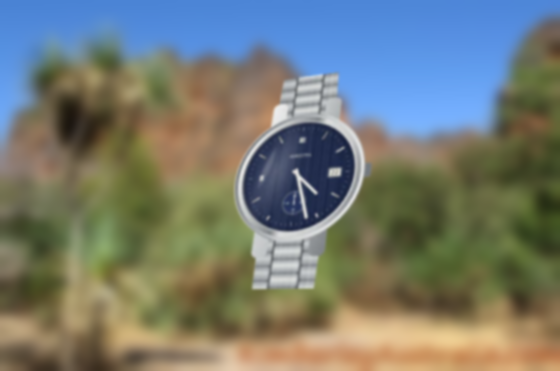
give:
4.27
